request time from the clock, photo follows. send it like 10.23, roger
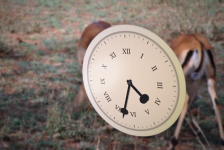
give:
4.33
